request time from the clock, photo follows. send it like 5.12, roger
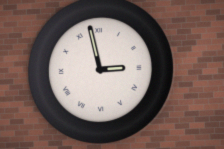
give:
2.58
